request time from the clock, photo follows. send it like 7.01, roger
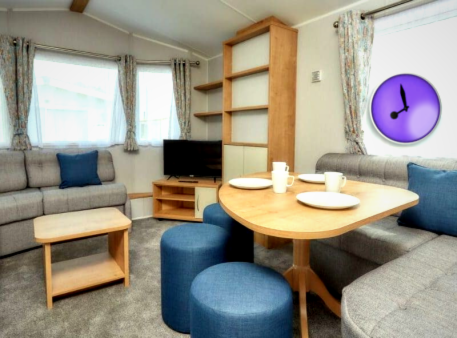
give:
7.58
